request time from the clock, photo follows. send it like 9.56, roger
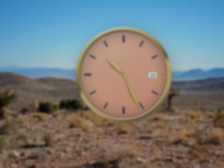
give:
10.26
